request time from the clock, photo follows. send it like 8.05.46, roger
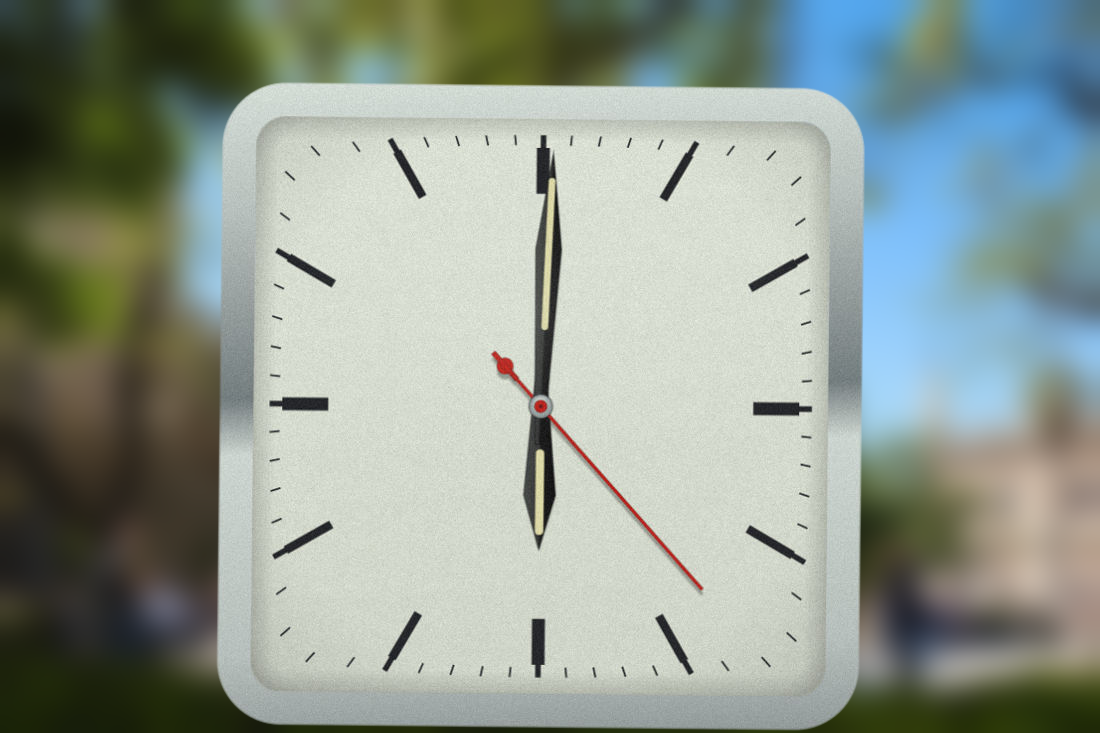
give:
6.00.23
